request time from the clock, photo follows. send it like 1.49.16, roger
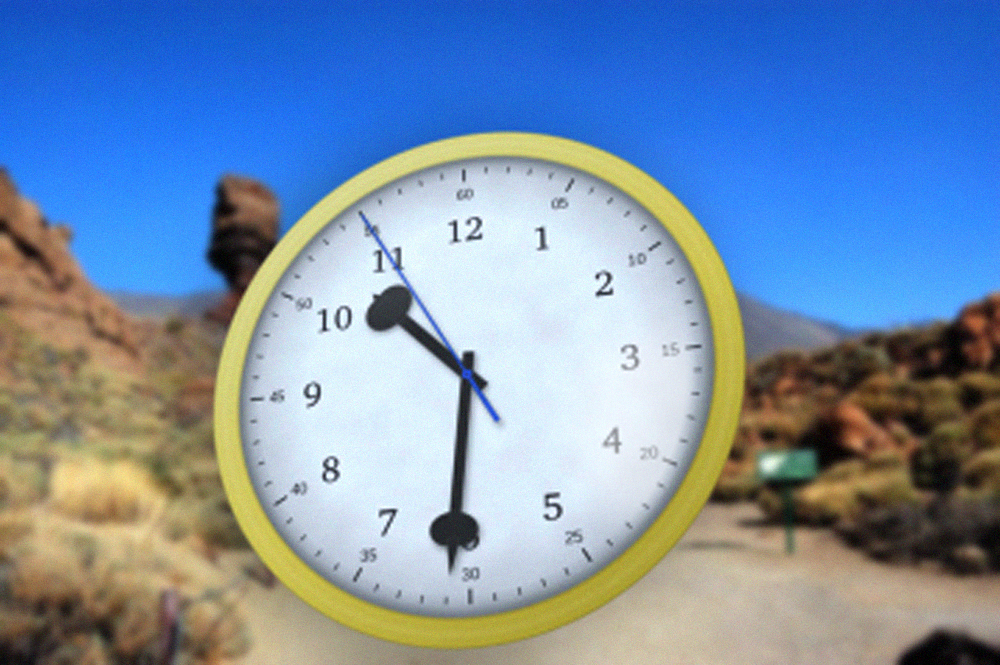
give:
10.30.55
